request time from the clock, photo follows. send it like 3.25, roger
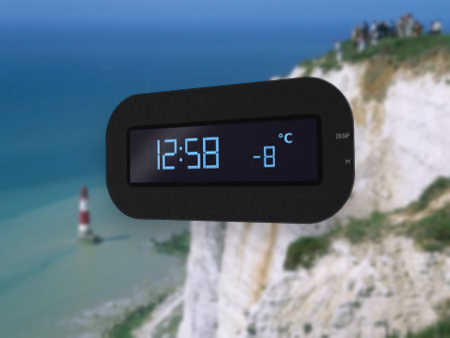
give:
12.58
